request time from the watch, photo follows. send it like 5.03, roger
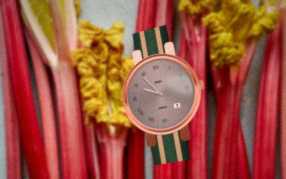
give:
9.54
